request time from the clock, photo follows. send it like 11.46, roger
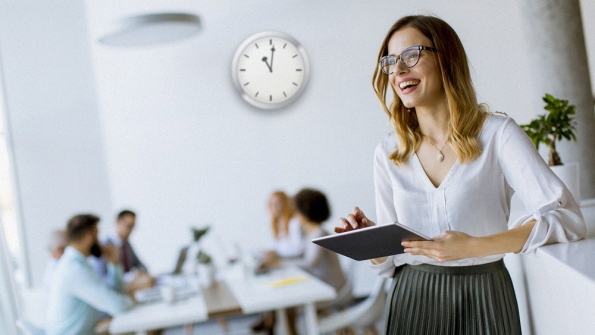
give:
11.01
